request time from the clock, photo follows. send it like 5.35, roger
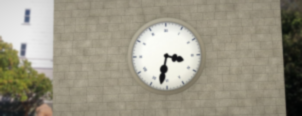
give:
3.32
